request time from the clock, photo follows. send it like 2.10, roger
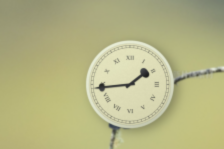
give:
1.44
